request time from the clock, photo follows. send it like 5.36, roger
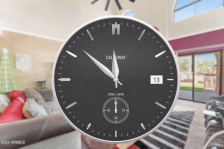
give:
11.52
